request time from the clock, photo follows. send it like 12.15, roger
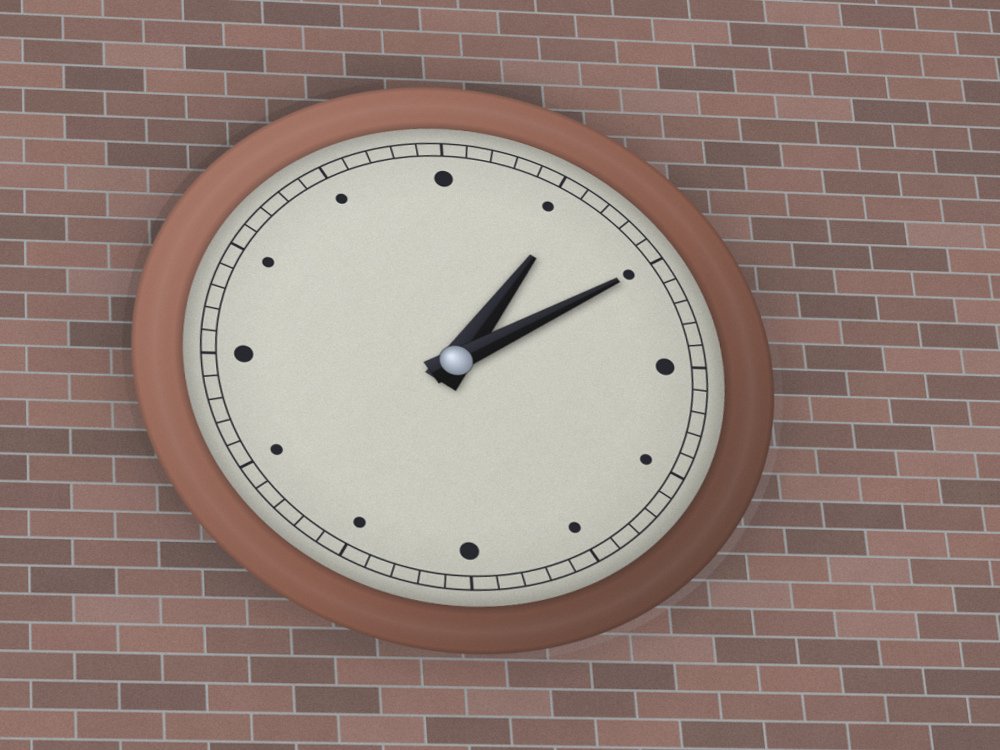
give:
1.10
